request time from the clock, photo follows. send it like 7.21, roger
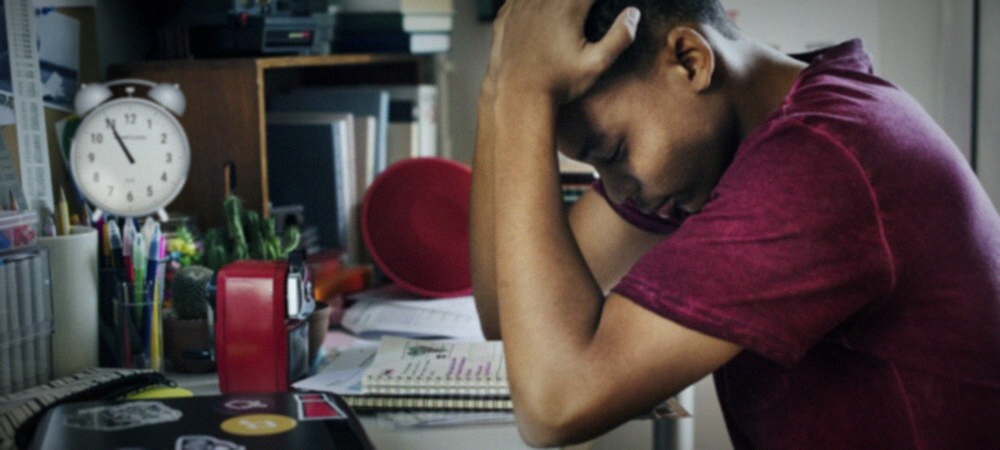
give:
10.55
